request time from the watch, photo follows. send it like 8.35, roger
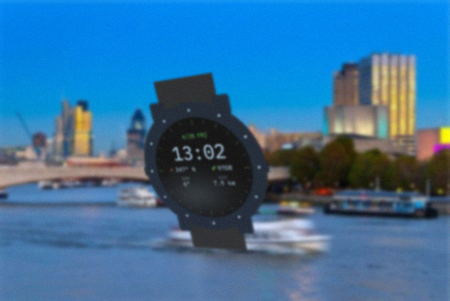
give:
13.02
